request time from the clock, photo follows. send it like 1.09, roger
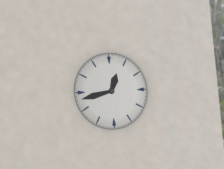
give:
12.43
